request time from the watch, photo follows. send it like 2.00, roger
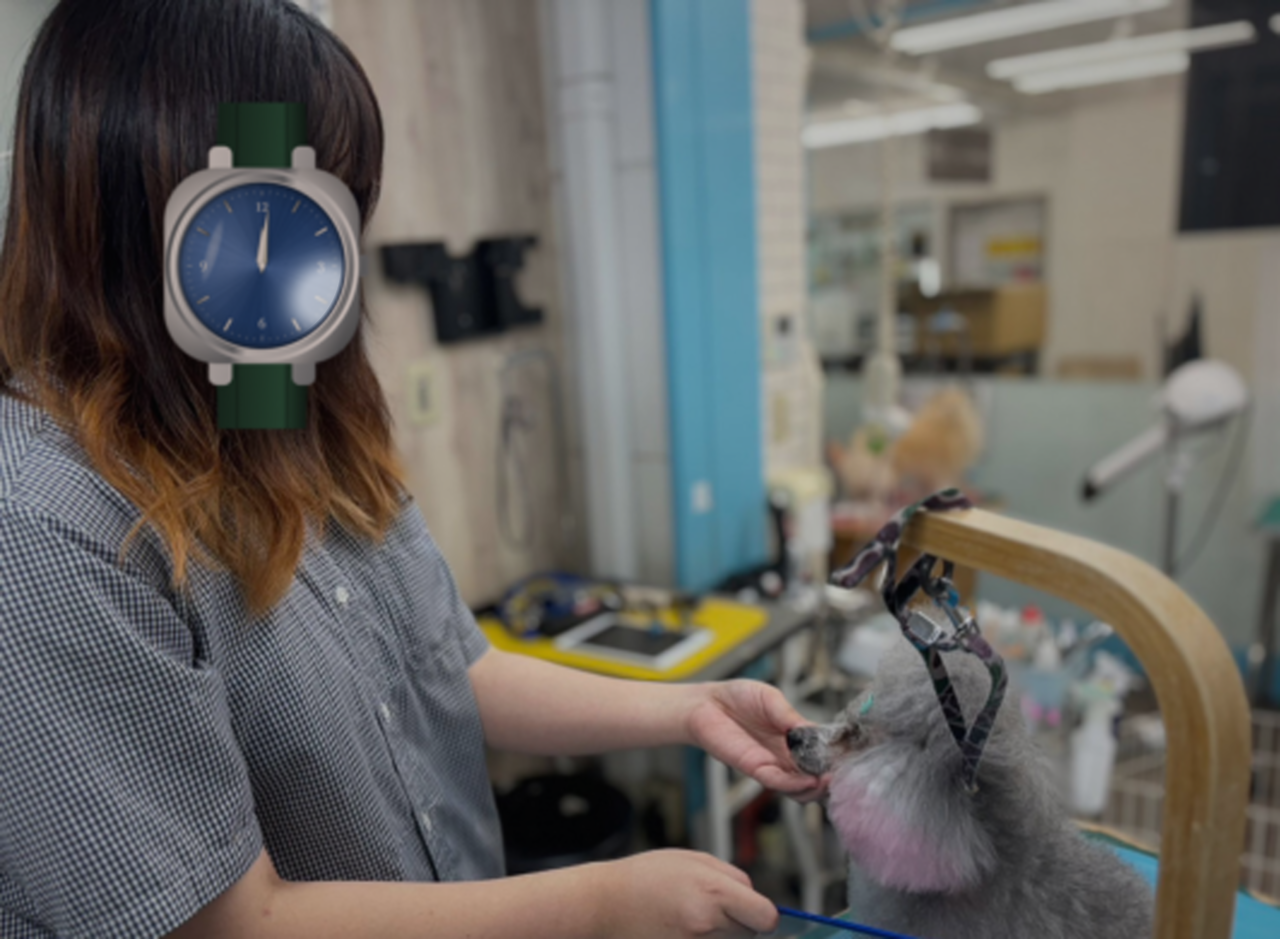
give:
12.01
